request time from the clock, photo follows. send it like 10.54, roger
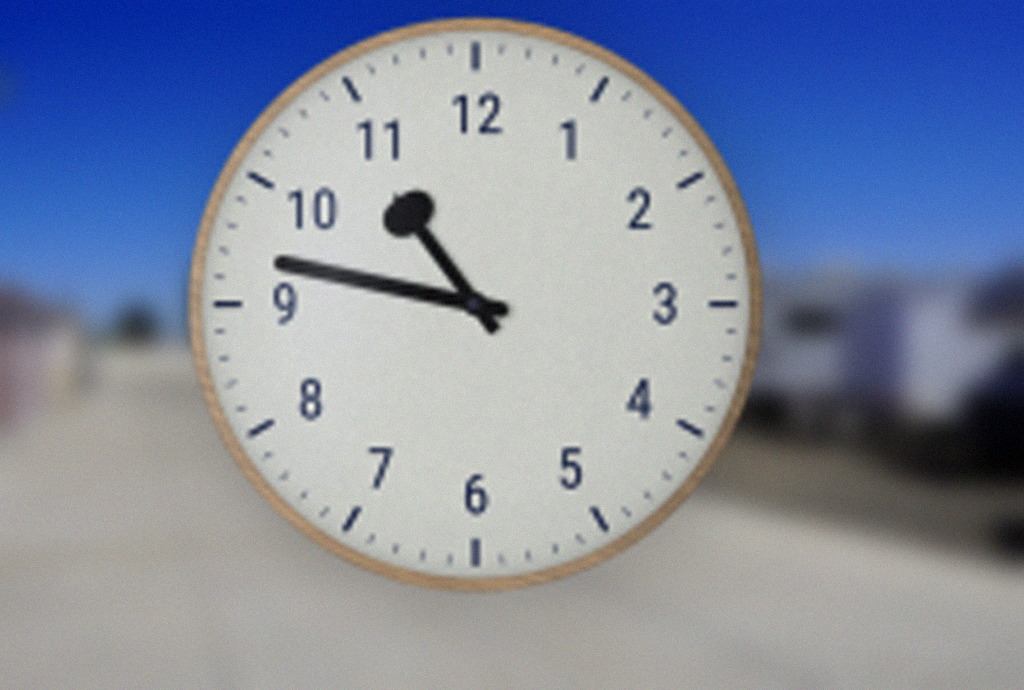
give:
10.47
